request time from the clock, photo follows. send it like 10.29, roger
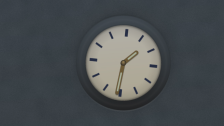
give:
1.31
